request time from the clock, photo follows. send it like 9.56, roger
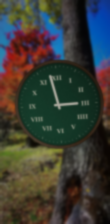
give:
2.58
